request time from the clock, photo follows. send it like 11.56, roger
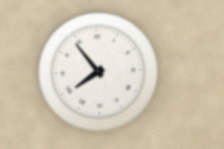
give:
7.54
